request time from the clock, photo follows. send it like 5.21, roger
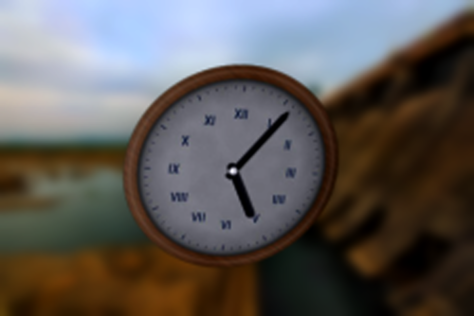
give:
5.06
